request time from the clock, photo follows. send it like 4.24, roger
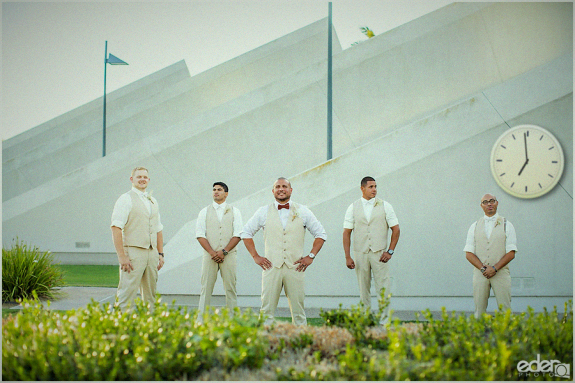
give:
6.59
